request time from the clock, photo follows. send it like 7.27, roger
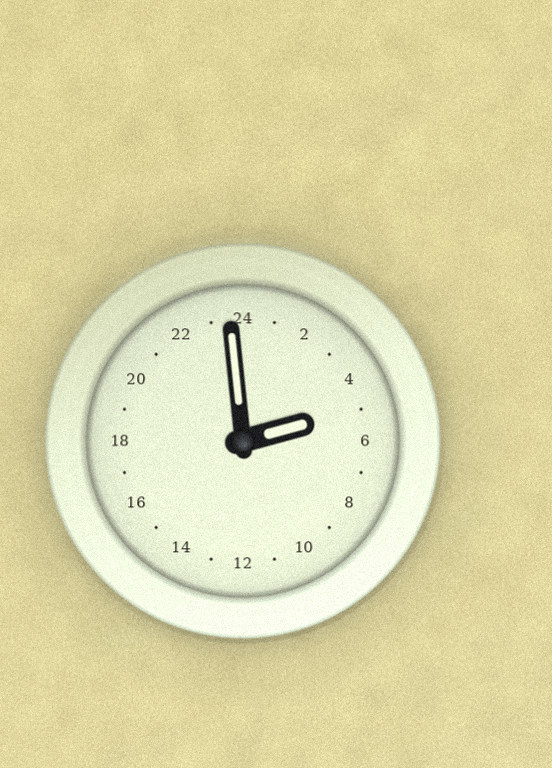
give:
4.59
